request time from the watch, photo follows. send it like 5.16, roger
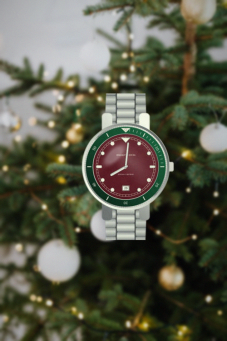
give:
8.01
